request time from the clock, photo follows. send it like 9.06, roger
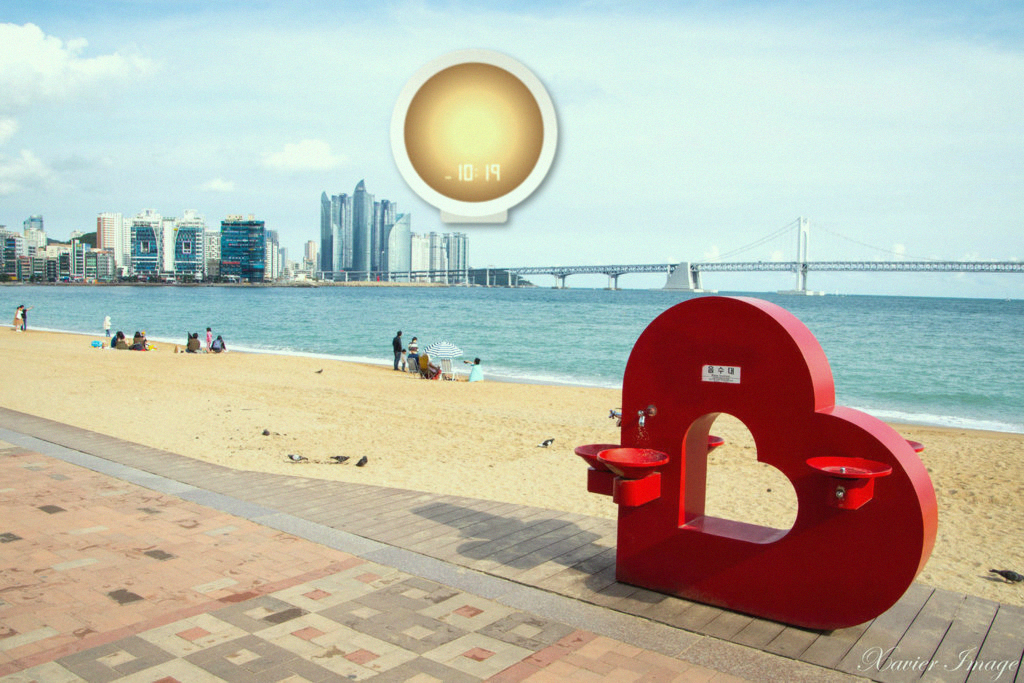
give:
10.19
